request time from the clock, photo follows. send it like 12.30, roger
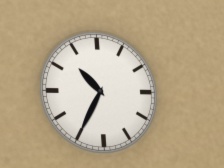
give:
10.35
